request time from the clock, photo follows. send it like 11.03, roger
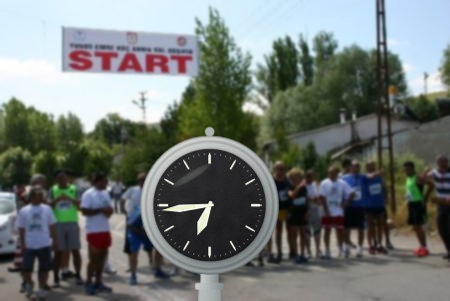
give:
6.44
